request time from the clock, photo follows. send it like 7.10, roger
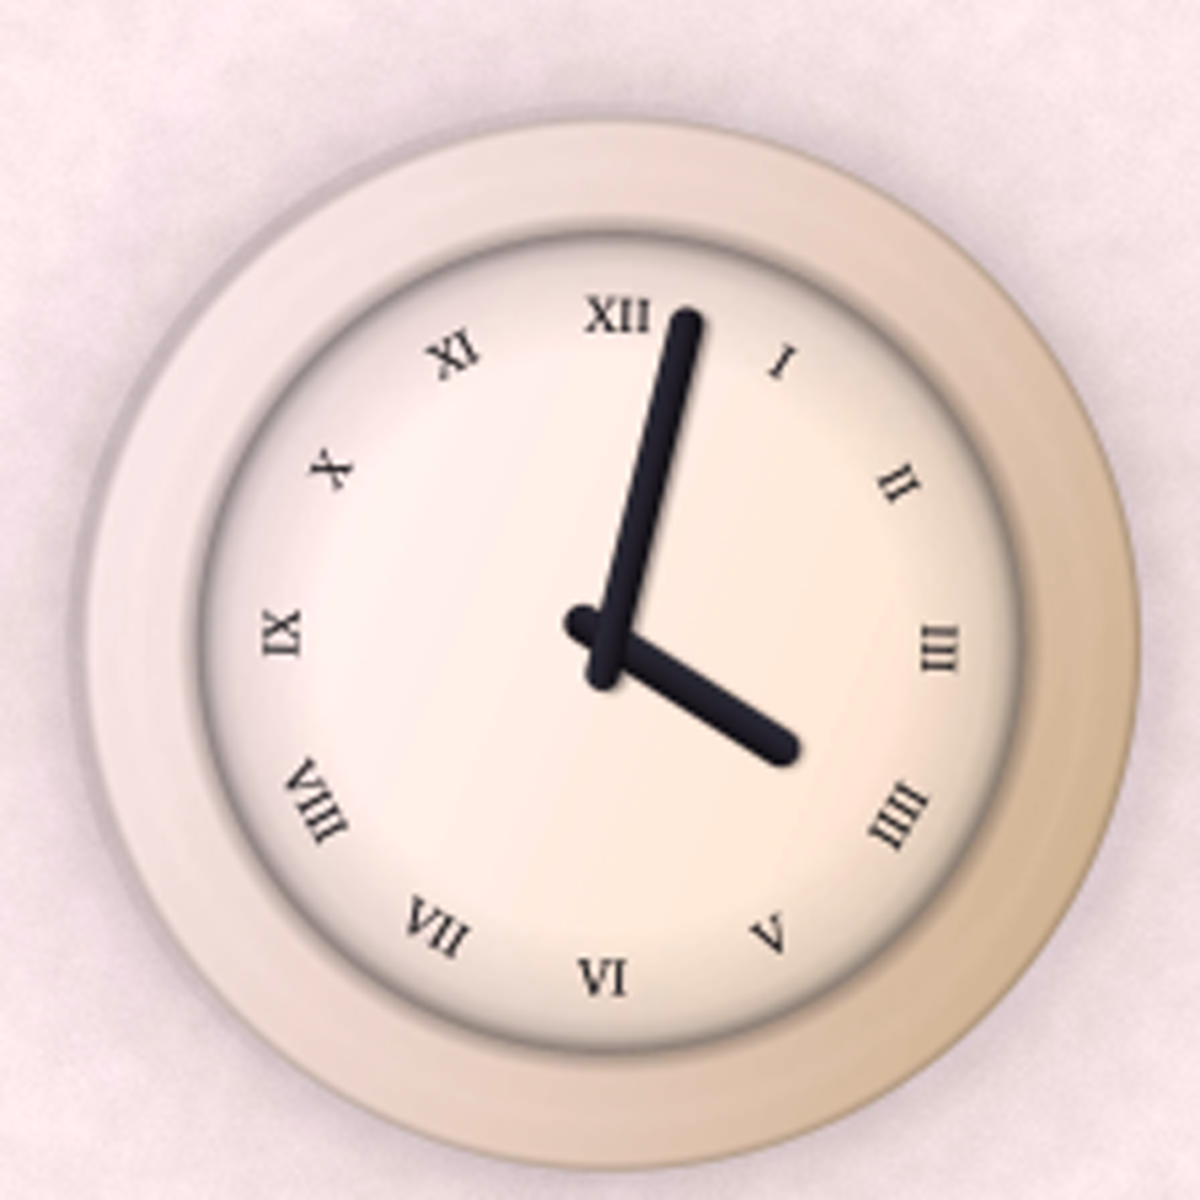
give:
4.02
